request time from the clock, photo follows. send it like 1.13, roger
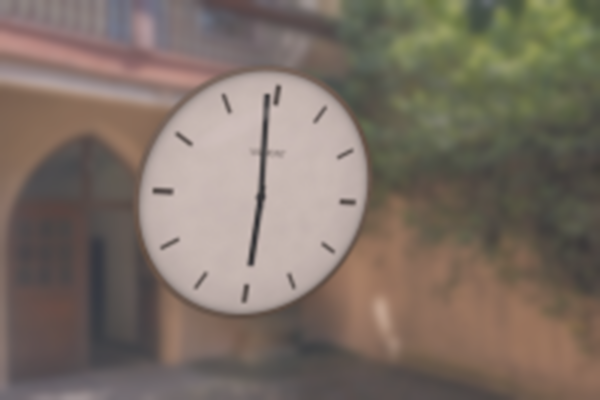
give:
5.59
